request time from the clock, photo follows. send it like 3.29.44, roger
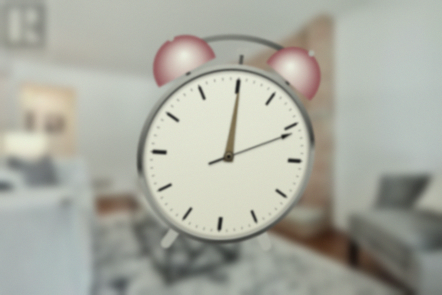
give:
12.00.11
